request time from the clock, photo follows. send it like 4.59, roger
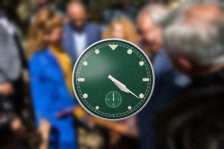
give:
4.21
